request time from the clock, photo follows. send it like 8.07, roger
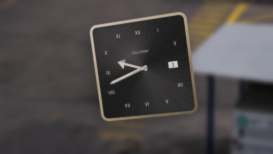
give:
9.42
